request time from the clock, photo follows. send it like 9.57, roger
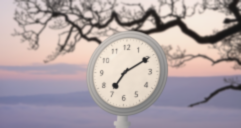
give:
7.10
